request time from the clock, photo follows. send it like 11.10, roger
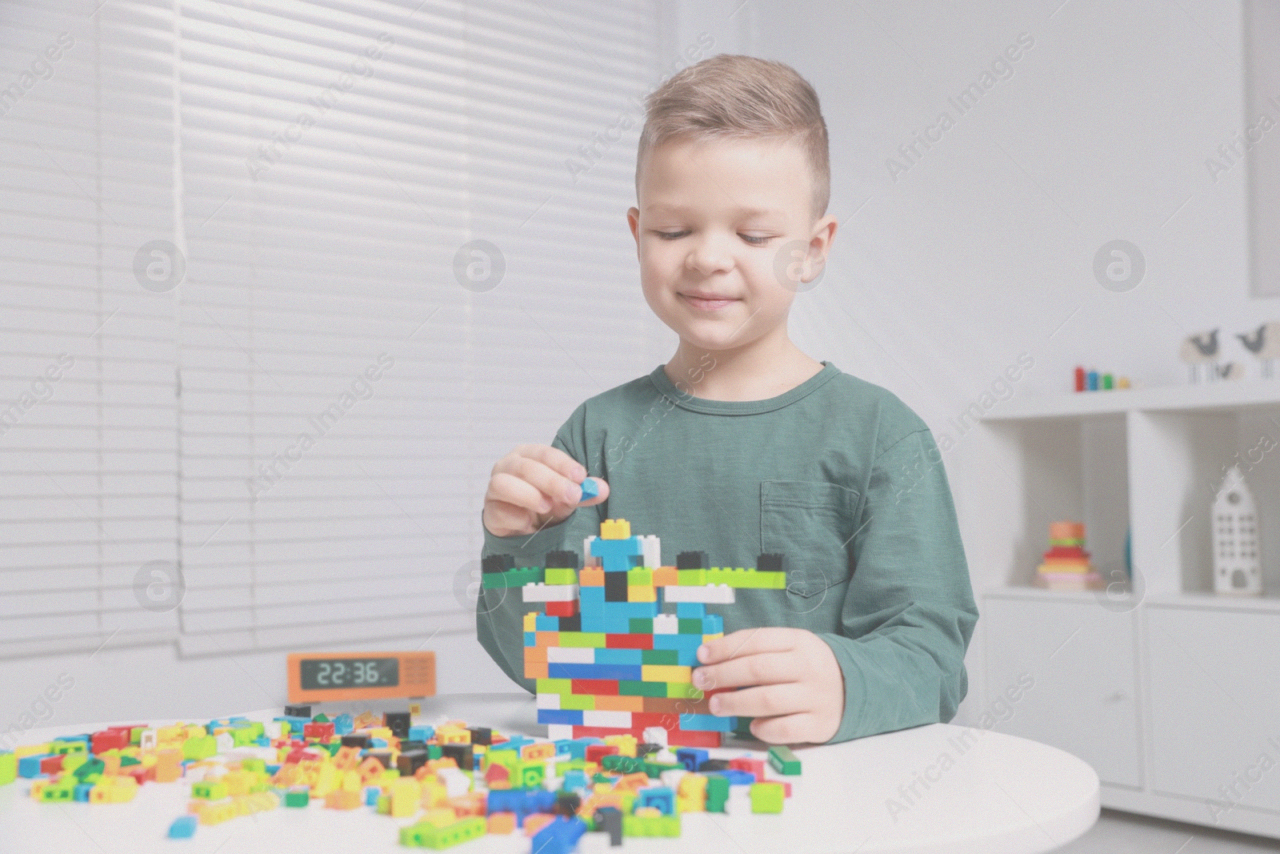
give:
22.36
